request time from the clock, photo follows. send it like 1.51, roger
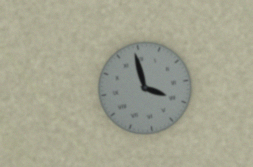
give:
3.59
